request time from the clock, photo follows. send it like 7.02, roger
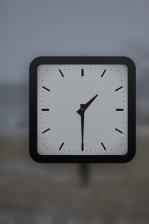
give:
1.30
